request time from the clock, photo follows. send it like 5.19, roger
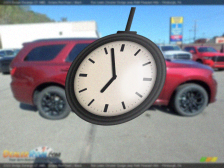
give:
6.57
